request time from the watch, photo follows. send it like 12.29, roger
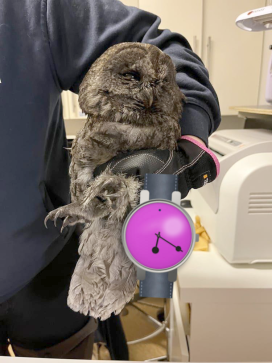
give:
6.20
